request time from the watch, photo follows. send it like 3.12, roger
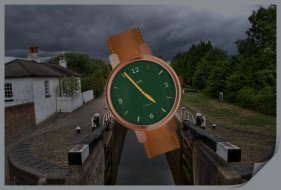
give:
4.56
